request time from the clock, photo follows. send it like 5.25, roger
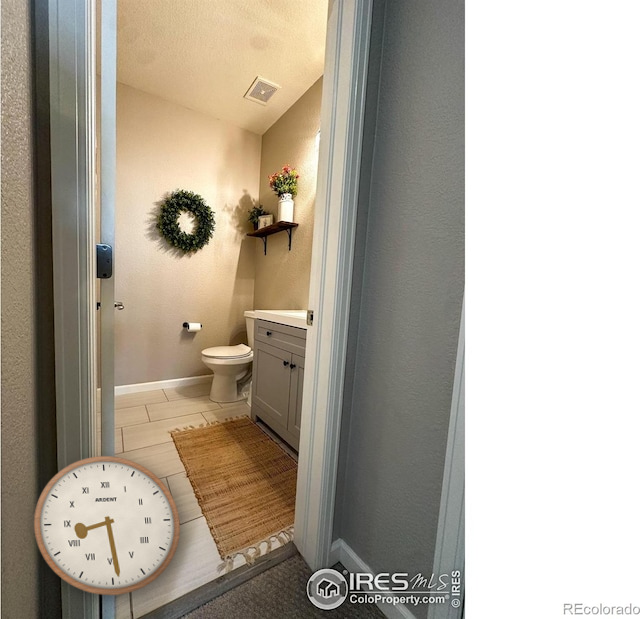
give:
8.29
